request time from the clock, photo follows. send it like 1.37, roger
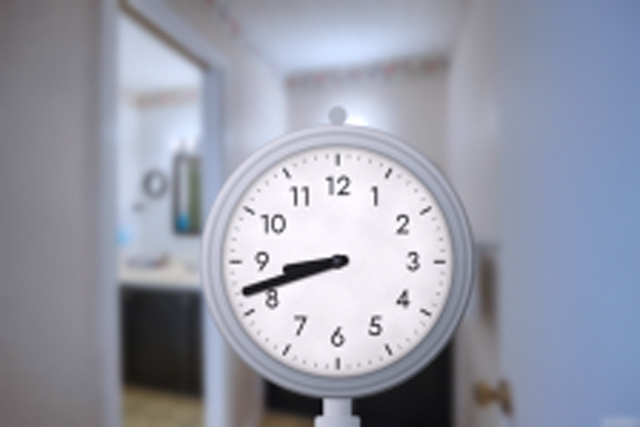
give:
8.42
